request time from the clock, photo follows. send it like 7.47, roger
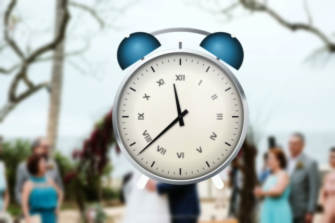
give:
11.38
